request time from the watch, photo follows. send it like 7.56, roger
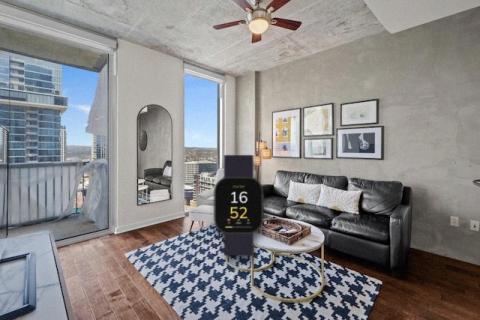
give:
16.52
